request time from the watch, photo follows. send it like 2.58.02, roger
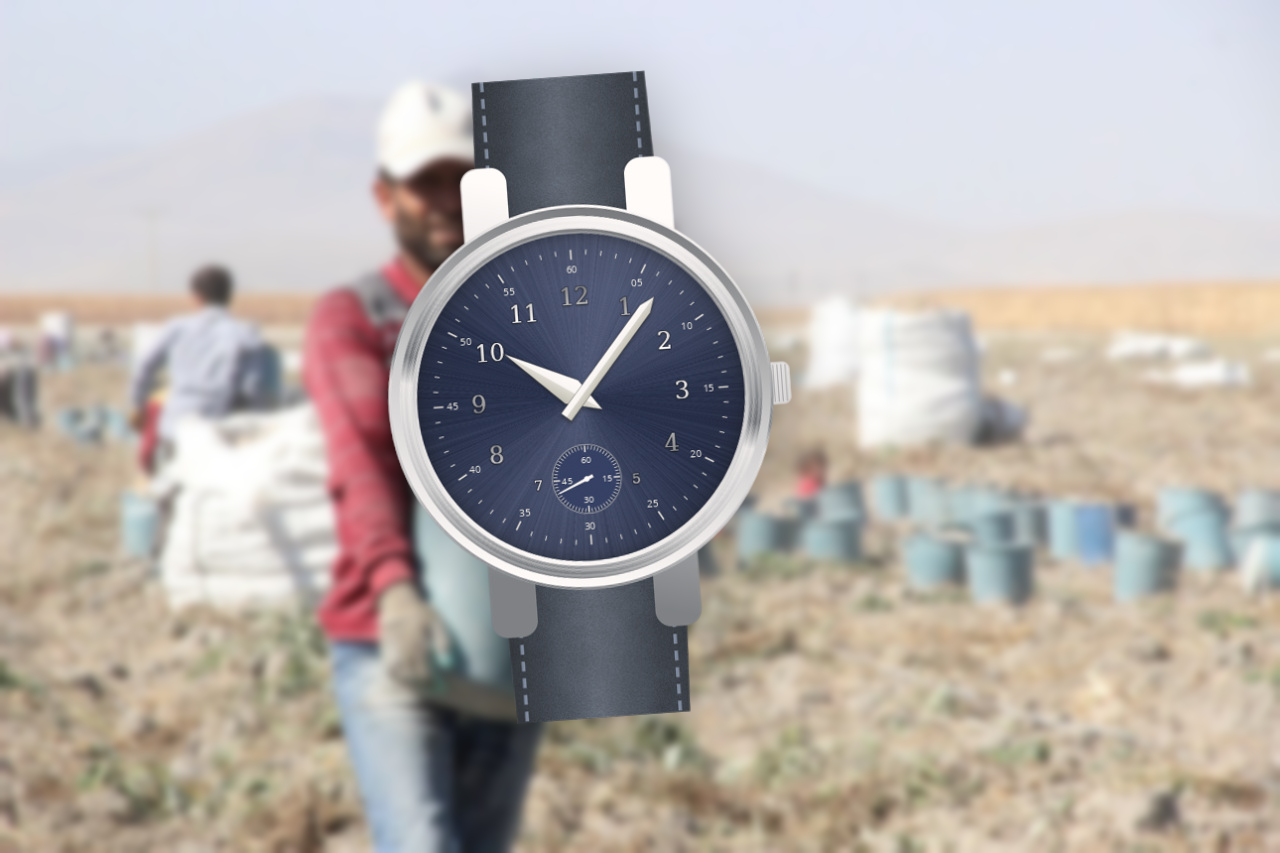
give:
10.06.41
